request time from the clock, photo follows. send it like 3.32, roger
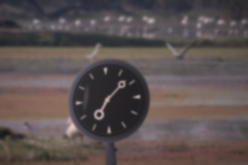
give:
7.08
